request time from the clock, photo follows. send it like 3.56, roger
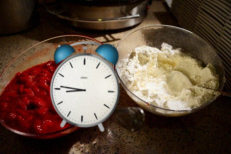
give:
8.46
